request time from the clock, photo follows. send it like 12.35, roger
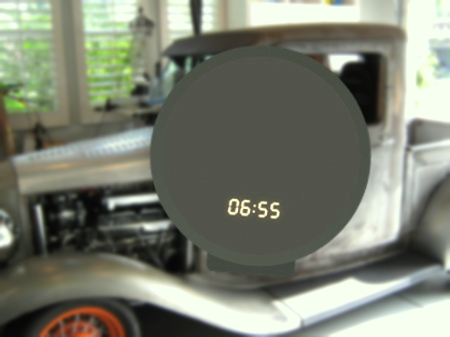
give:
6.55
